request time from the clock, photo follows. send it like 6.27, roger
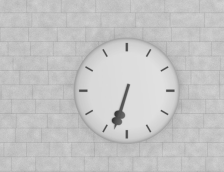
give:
6.33
